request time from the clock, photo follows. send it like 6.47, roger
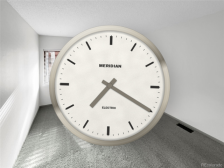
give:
7.20
